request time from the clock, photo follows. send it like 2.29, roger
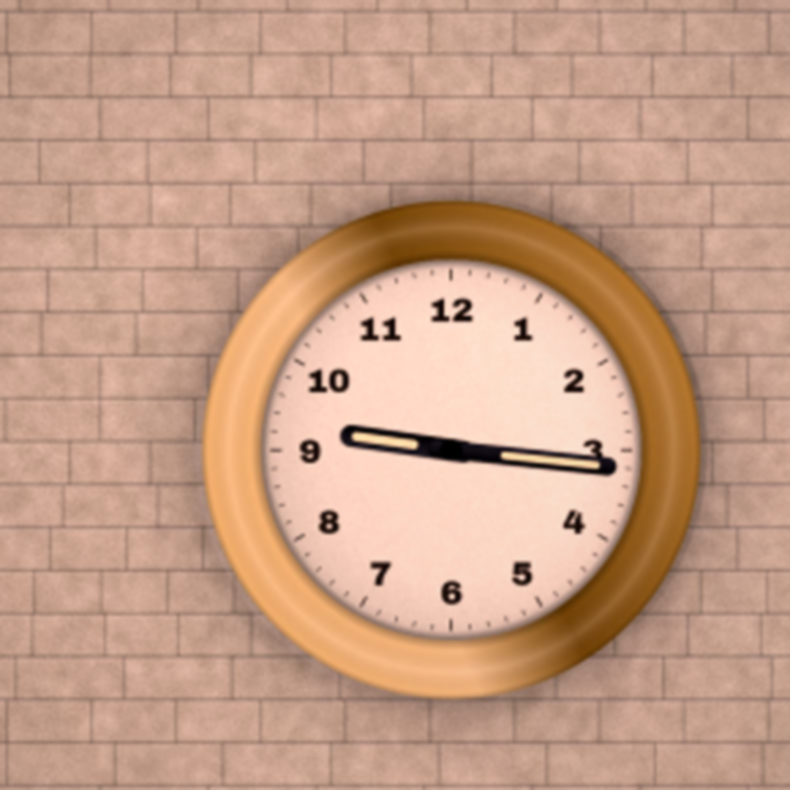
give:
9.16
